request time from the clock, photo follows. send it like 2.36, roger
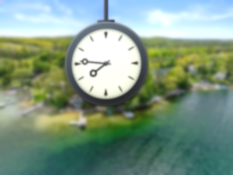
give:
7.46
